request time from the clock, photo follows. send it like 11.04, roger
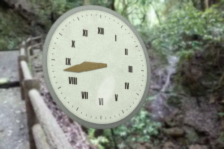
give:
8.43
